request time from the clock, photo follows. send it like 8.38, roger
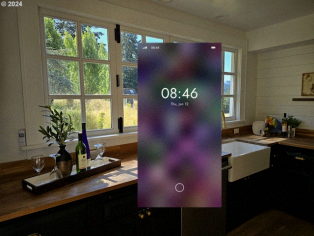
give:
8.46
